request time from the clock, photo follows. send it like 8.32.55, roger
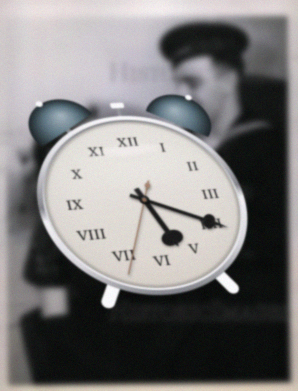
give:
5.19.34
